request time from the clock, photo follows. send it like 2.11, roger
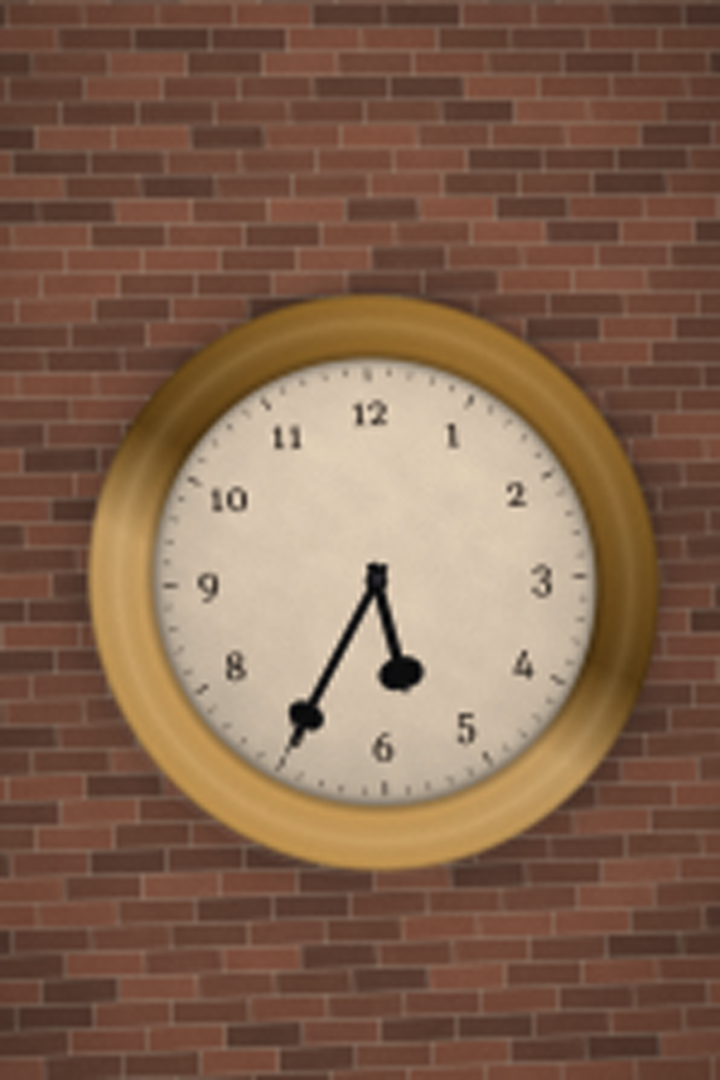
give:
5.35
